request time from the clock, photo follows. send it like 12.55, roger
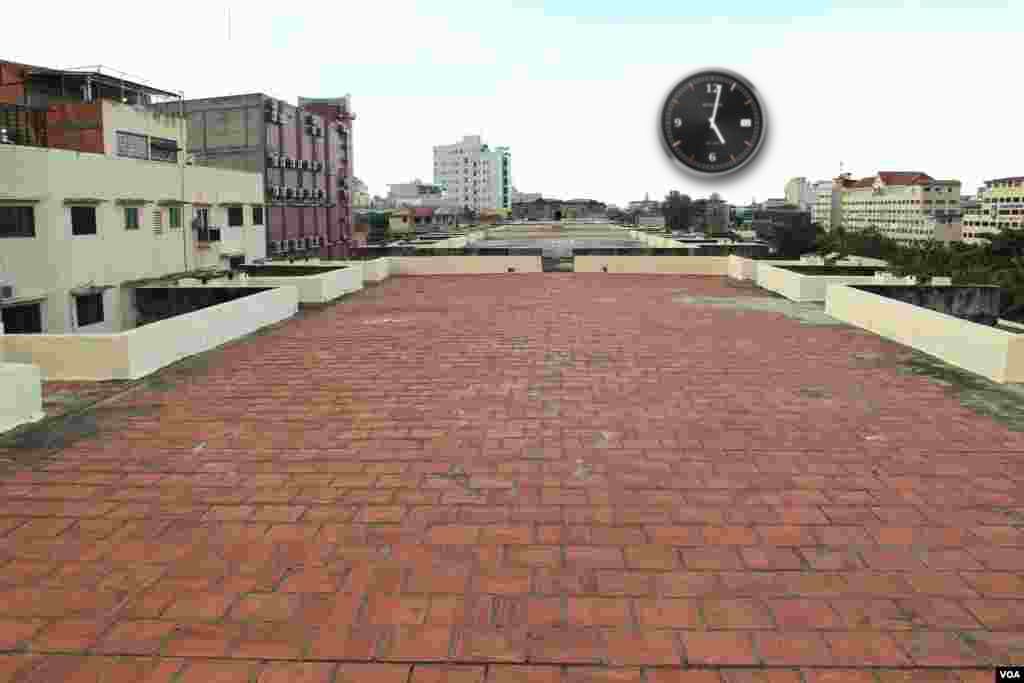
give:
5.02
